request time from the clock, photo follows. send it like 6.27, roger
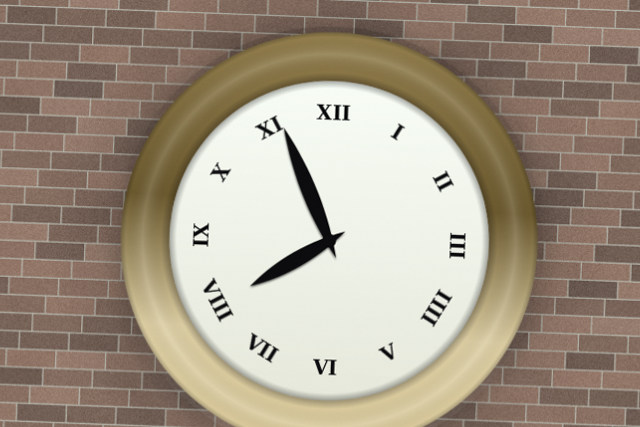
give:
7.56
